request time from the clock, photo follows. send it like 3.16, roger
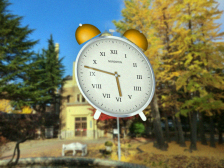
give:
5.47
